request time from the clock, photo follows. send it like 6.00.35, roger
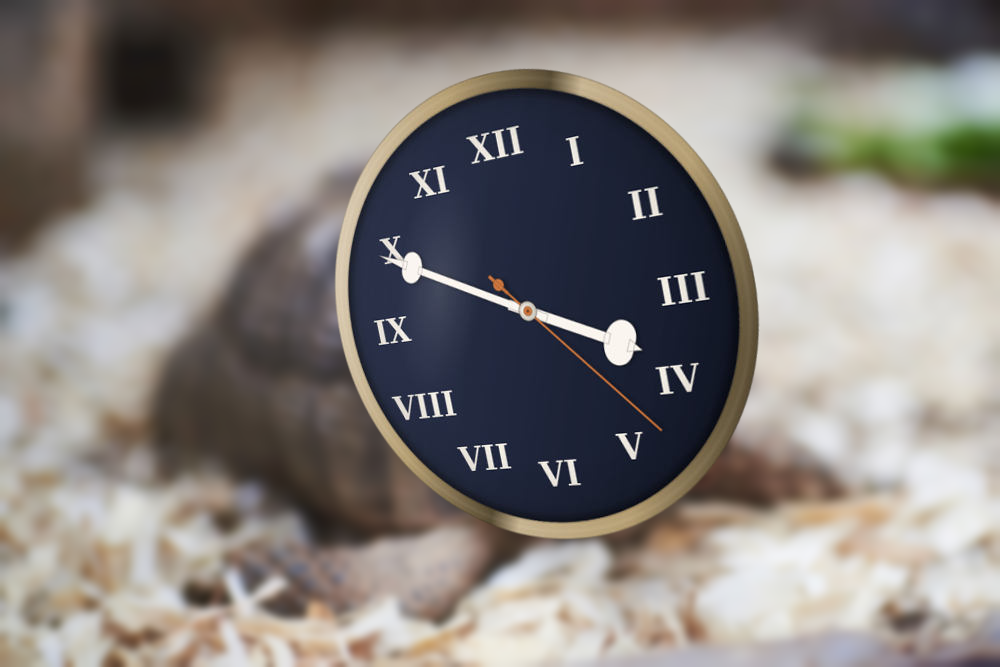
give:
3.49.23
